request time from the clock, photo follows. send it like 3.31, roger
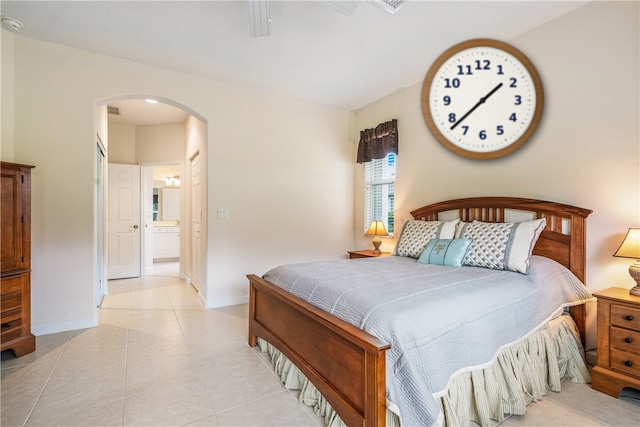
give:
1.38
